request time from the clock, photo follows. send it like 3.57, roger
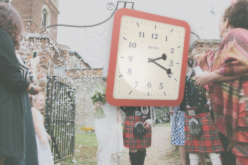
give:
2.19
